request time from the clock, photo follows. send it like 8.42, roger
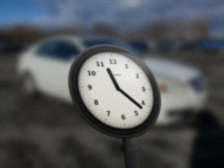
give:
11.22
